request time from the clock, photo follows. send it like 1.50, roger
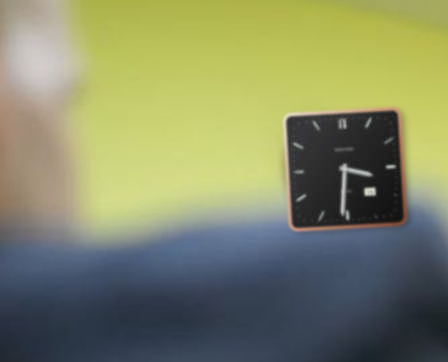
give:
3.31
